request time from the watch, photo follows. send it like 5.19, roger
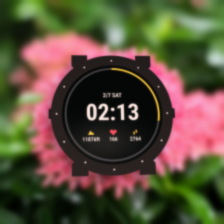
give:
2.13
